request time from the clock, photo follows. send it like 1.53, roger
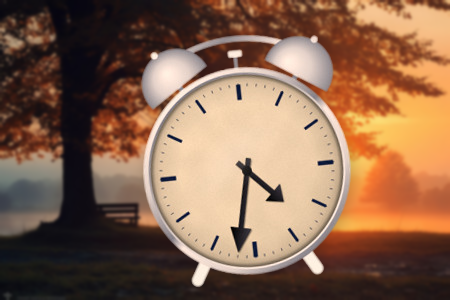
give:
4.32
